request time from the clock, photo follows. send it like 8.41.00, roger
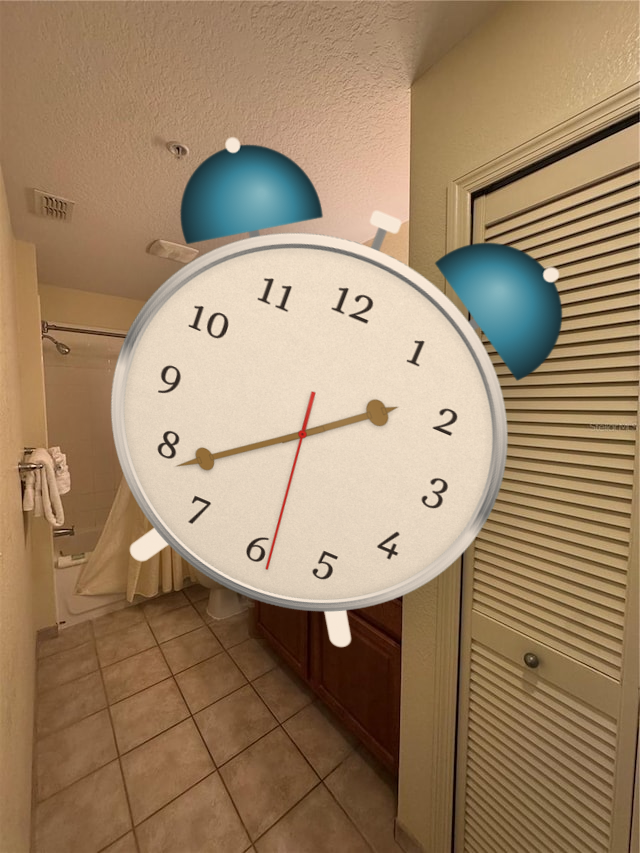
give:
1.38.29
